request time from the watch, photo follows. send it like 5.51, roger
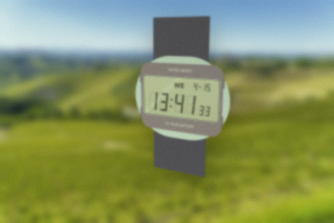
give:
13.41
